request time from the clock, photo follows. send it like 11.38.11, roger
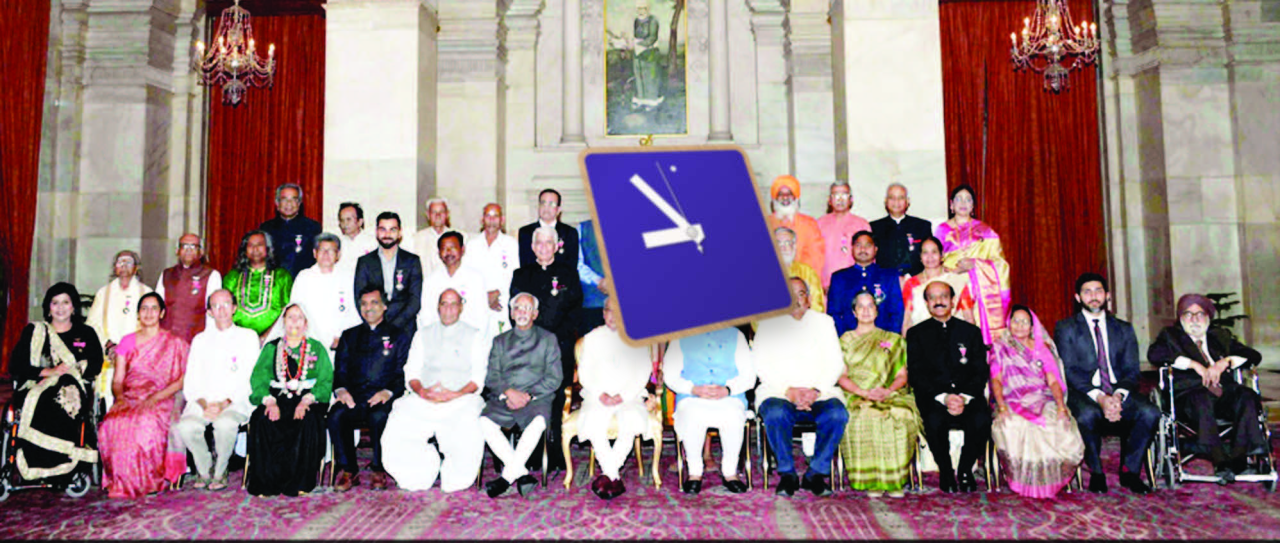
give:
8.53.58
